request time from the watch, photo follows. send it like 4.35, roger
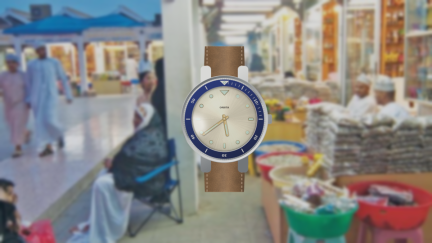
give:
5.39
